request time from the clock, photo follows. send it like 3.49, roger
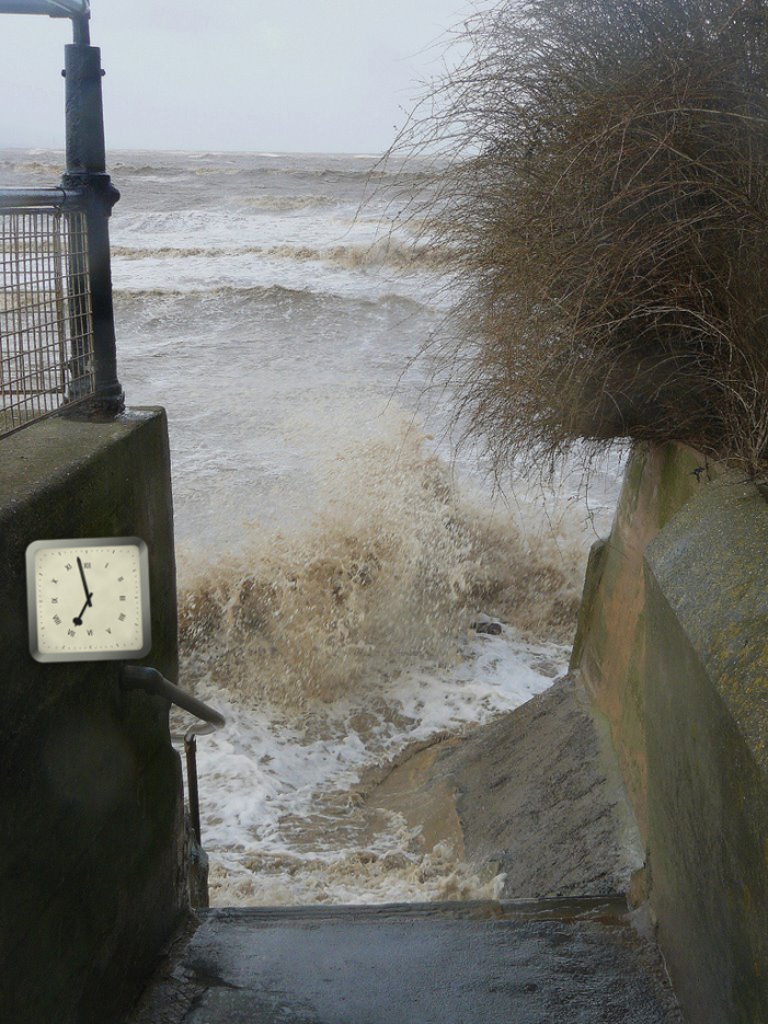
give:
6.58
